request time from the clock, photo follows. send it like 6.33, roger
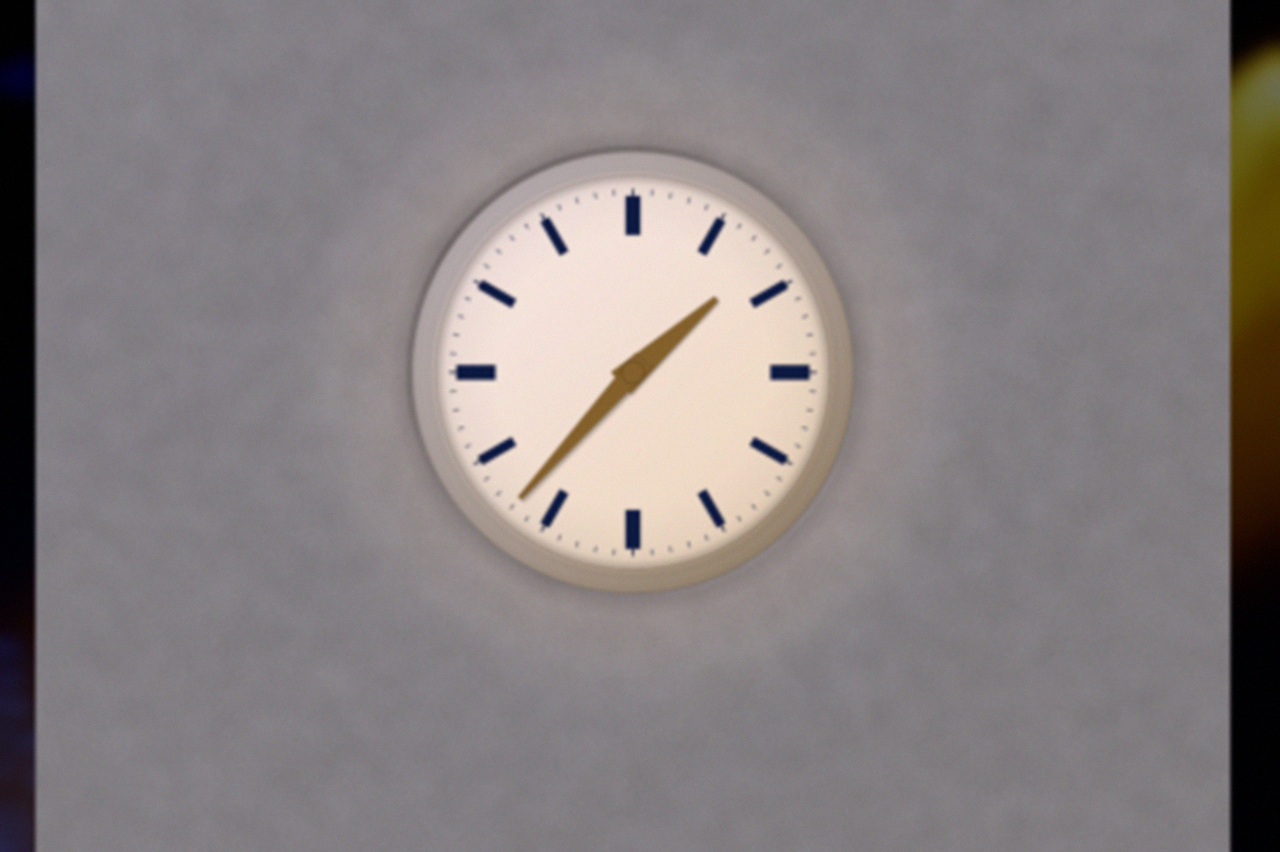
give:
1.37
